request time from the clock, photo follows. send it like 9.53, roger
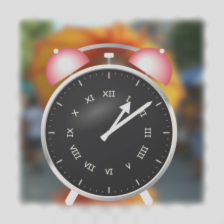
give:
1.09
